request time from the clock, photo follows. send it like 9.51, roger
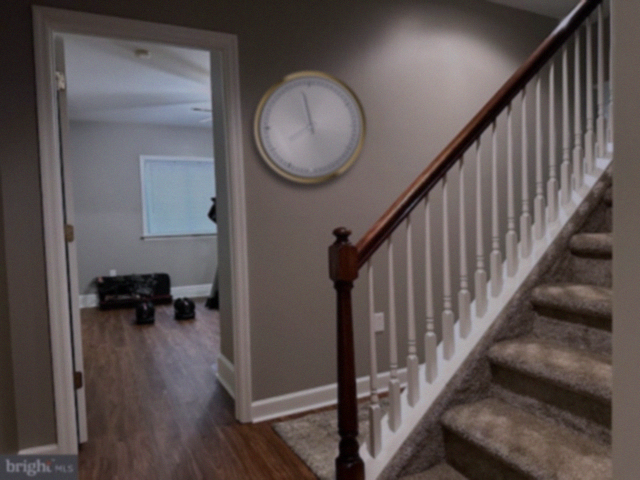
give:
7.58
